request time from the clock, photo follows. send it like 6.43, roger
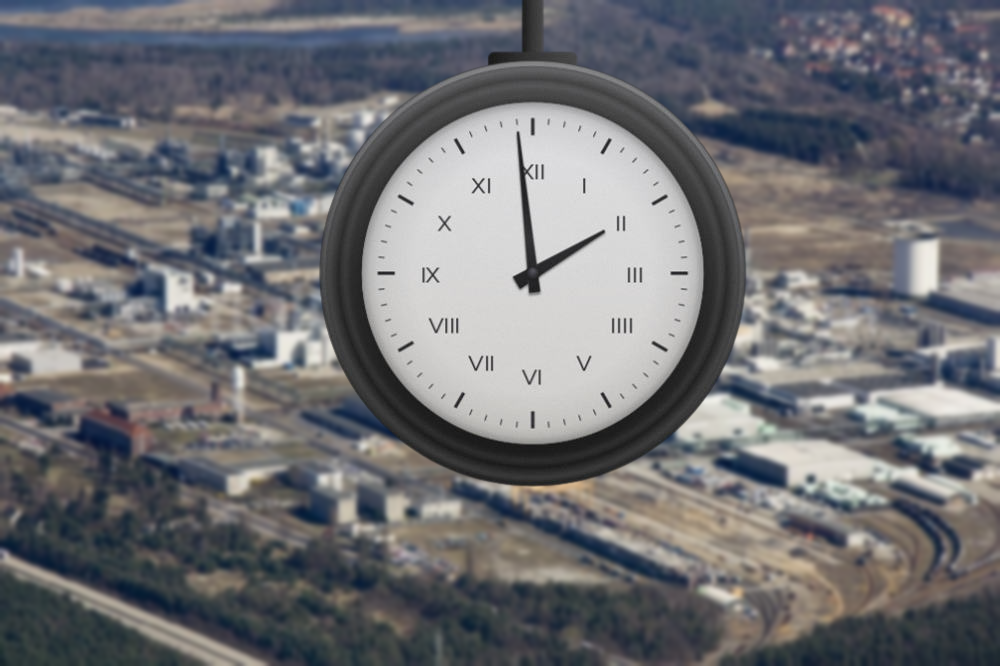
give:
1.59
